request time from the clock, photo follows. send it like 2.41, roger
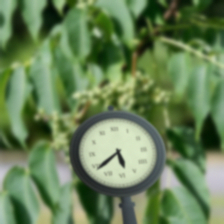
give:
5.39
